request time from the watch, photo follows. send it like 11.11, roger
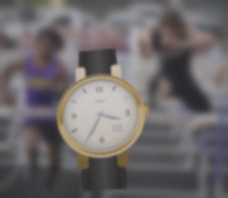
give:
3.35
